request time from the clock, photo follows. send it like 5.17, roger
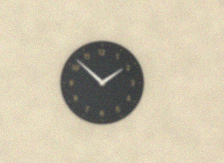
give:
1.52
